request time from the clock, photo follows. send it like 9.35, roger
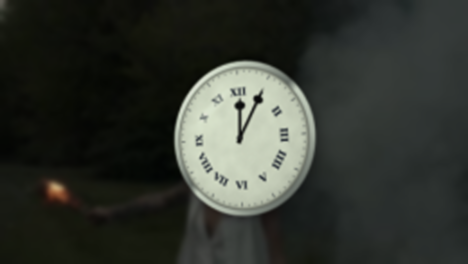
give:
12.05
